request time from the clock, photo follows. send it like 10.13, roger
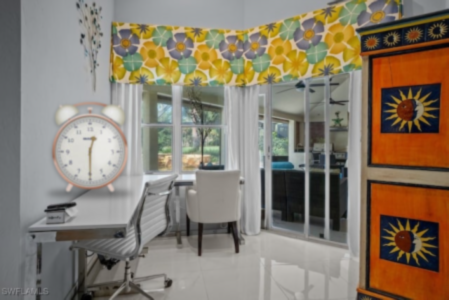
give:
12.30
